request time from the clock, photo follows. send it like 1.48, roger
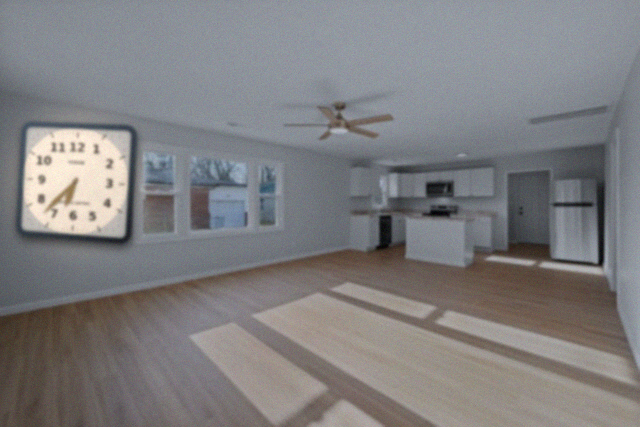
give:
6.37
